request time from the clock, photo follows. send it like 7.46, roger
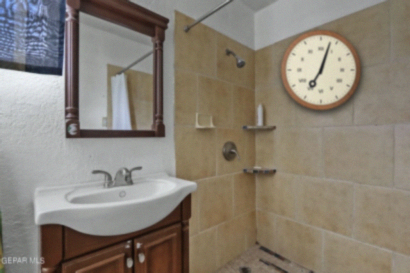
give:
7.03
